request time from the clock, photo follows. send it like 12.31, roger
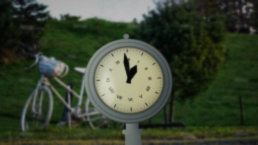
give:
12.59
